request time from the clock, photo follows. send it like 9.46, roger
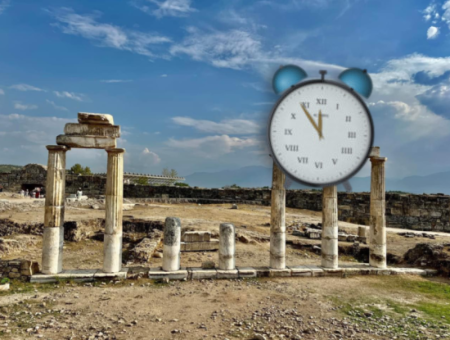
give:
11.54
